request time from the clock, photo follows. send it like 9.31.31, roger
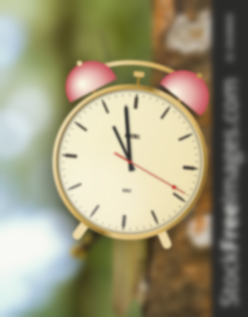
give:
10.58.19
